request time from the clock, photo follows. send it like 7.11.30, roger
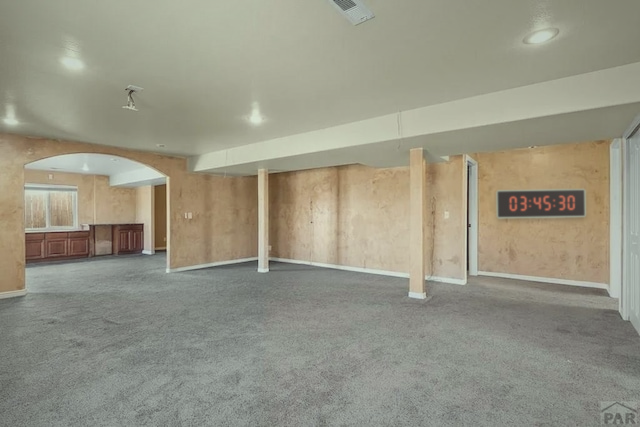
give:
3.45.30
